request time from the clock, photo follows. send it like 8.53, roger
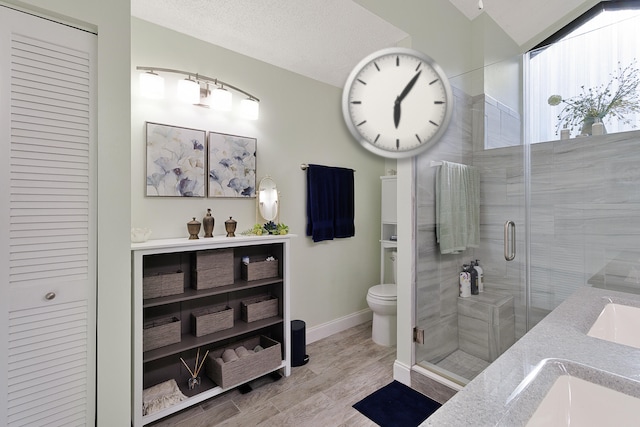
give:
6.06
